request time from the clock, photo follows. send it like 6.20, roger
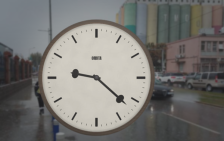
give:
9.22
